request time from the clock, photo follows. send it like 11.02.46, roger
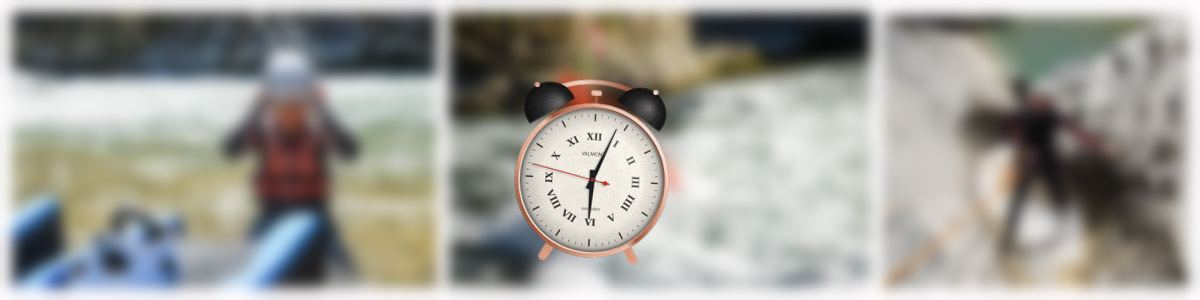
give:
6.03.47
